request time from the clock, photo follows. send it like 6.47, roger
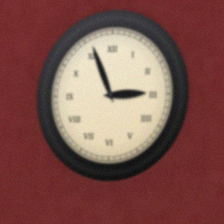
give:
2.56
